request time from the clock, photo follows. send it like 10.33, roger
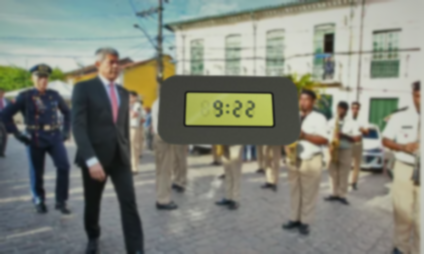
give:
9.22
